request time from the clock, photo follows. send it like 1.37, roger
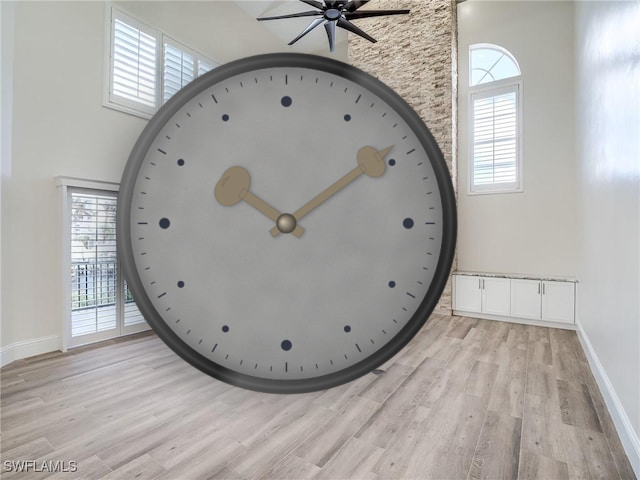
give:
10.09
